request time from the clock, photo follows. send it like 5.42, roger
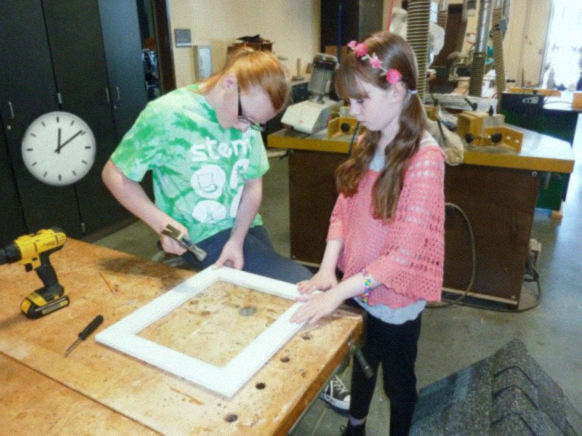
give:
12.09
